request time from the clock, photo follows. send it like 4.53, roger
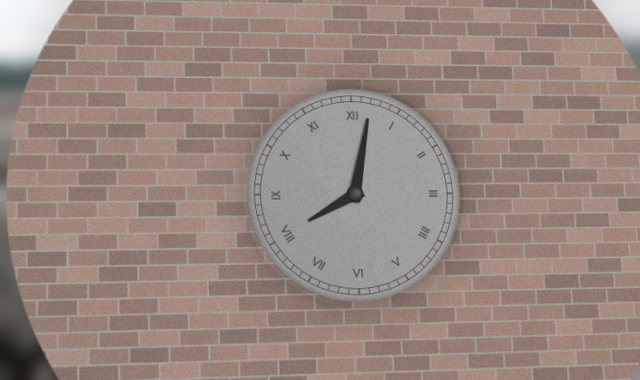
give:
8.02
